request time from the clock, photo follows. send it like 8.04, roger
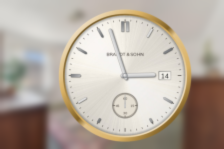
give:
2.57
